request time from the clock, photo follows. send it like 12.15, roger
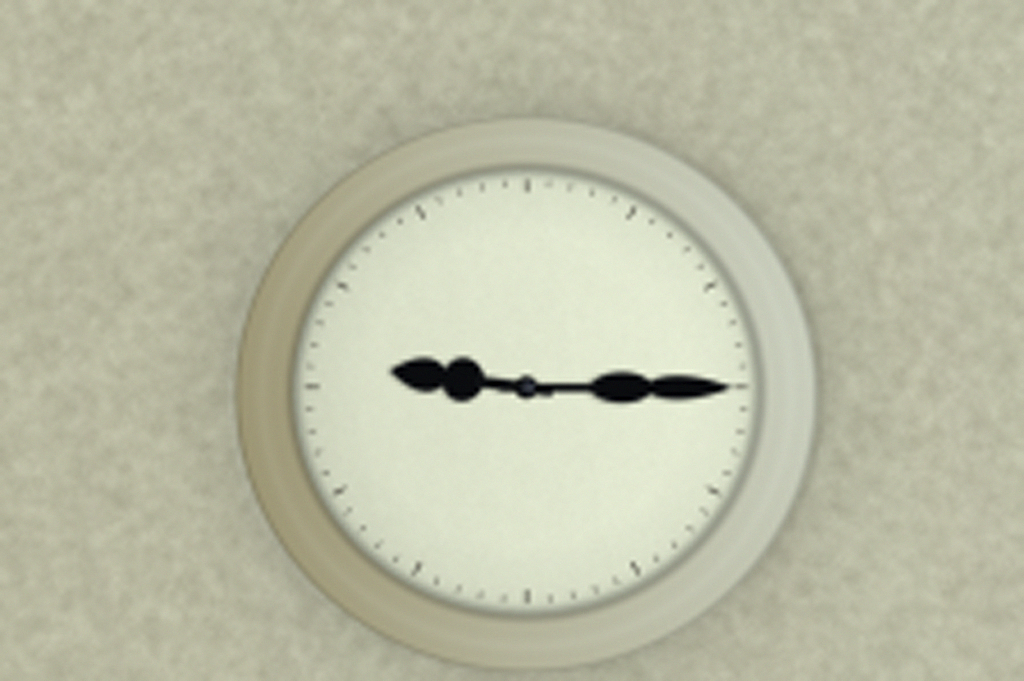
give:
9.15
